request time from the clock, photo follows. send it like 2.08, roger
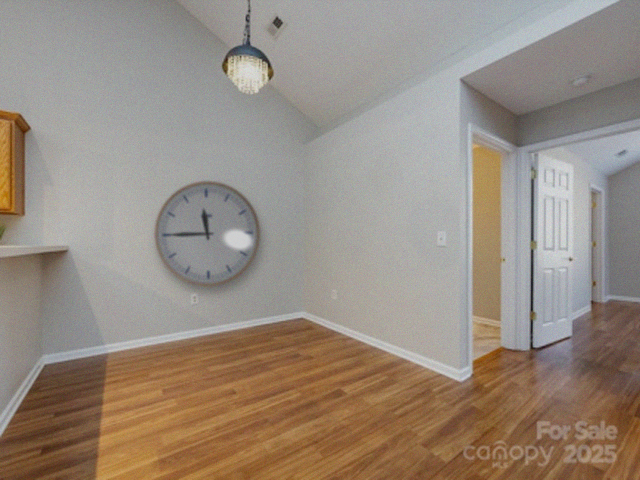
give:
11.45
